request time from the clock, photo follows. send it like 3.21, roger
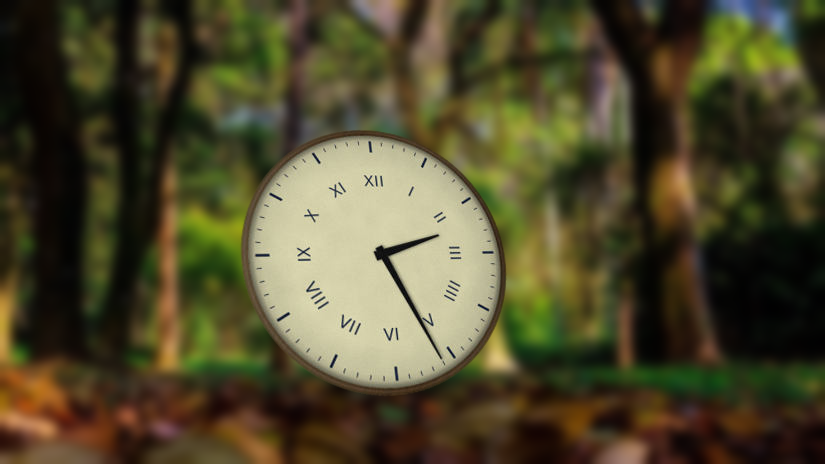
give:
2.26
